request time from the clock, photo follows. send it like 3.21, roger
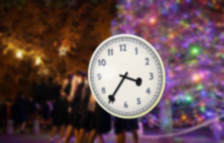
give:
3.36
